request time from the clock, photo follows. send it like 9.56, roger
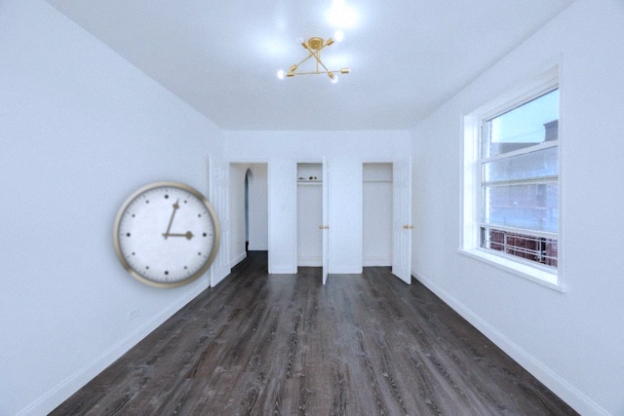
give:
3.03
